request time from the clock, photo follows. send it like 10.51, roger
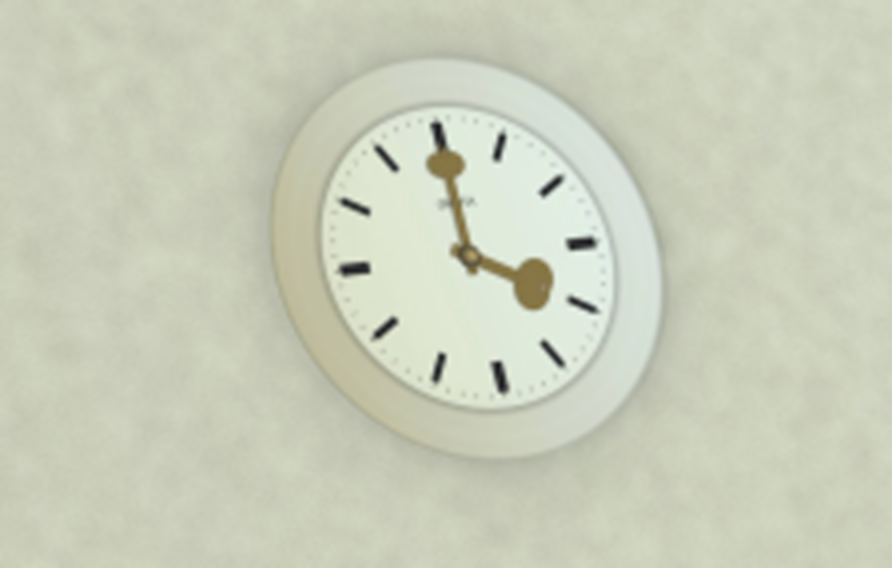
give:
4.00
